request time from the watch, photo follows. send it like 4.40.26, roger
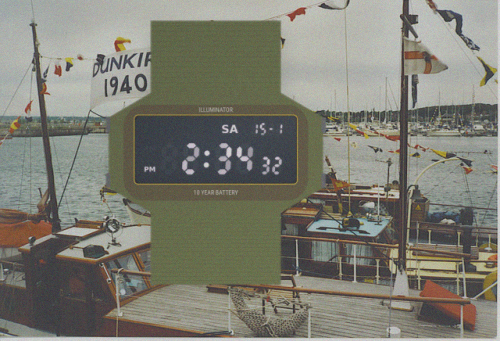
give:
2.34.32
